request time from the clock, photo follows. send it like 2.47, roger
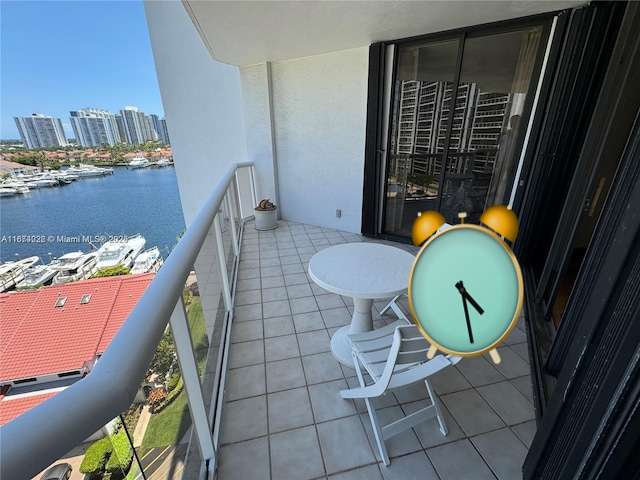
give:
4.28
